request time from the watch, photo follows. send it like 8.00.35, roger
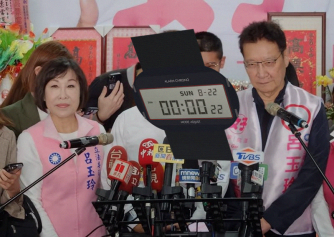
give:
0.00.22
